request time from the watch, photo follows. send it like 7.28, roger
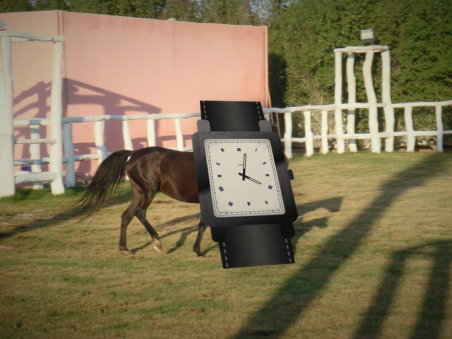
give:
4.02
